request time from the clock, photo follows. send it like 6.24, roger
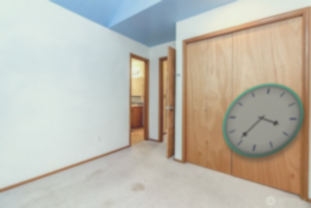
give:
3.36
